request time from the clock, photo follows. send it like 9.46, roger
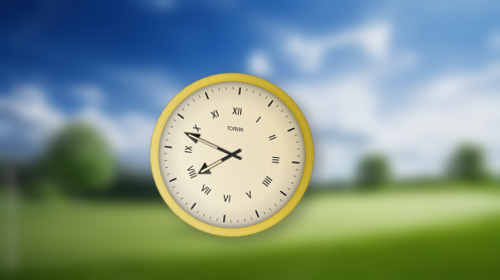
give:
7.48
